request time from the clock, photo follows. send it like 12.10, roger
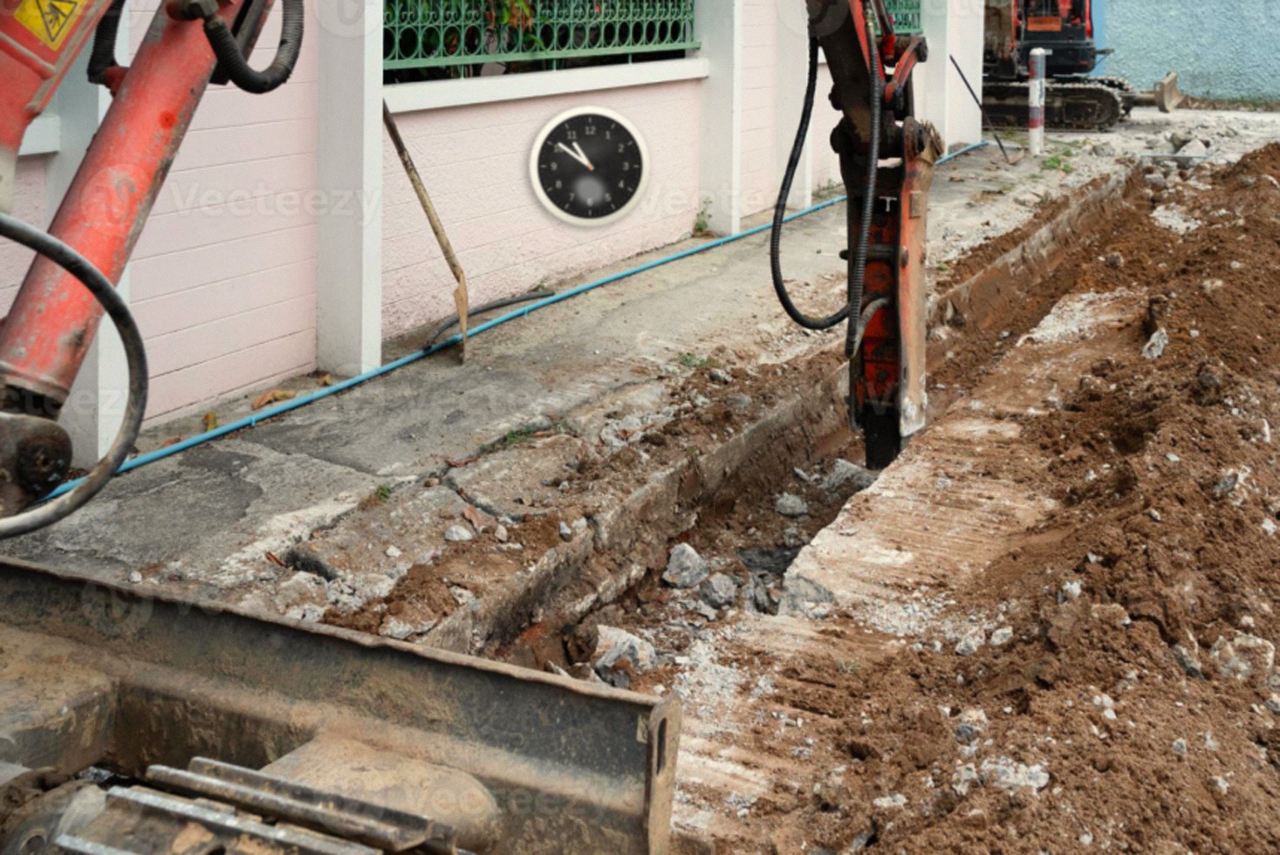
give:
10.51
